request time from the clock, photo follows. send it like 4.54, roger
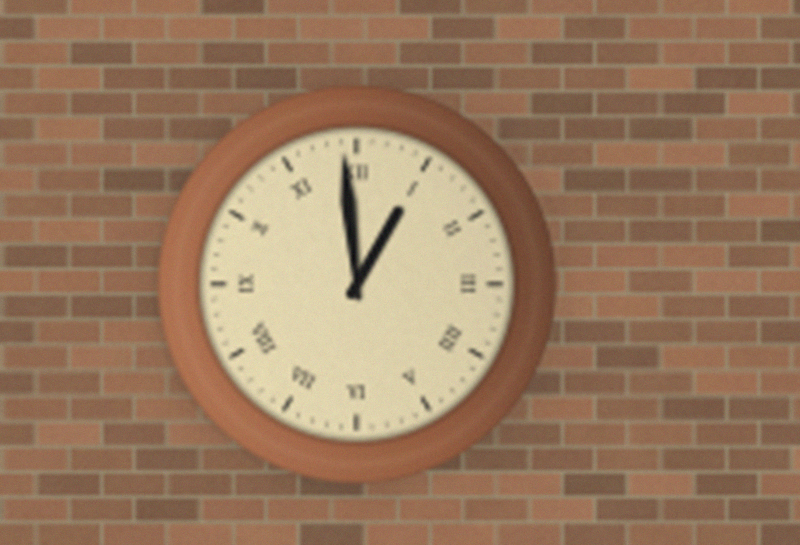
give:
12.59
